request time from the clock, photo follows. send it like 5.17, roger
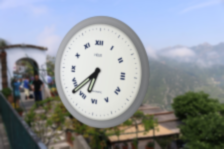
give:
6.38
